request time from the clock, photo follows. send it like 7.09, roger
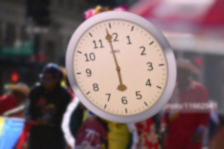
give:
5.59
